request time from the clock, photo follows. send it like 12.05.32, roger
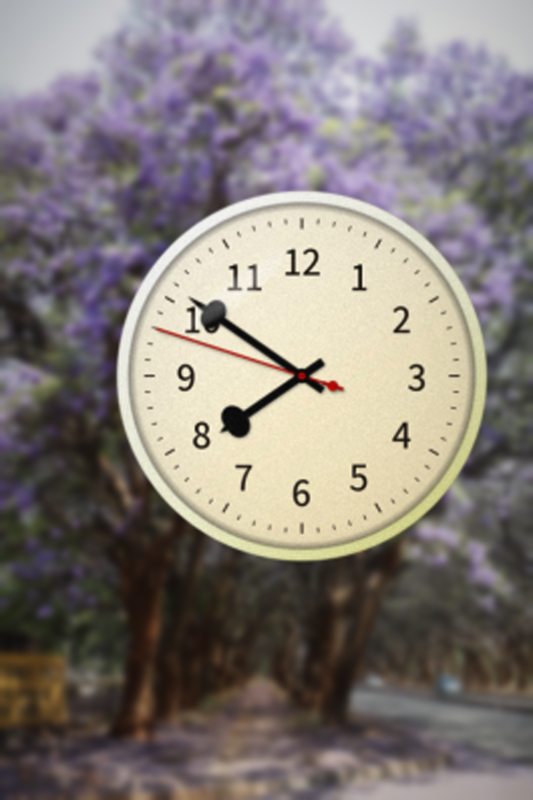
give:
7.50.48
